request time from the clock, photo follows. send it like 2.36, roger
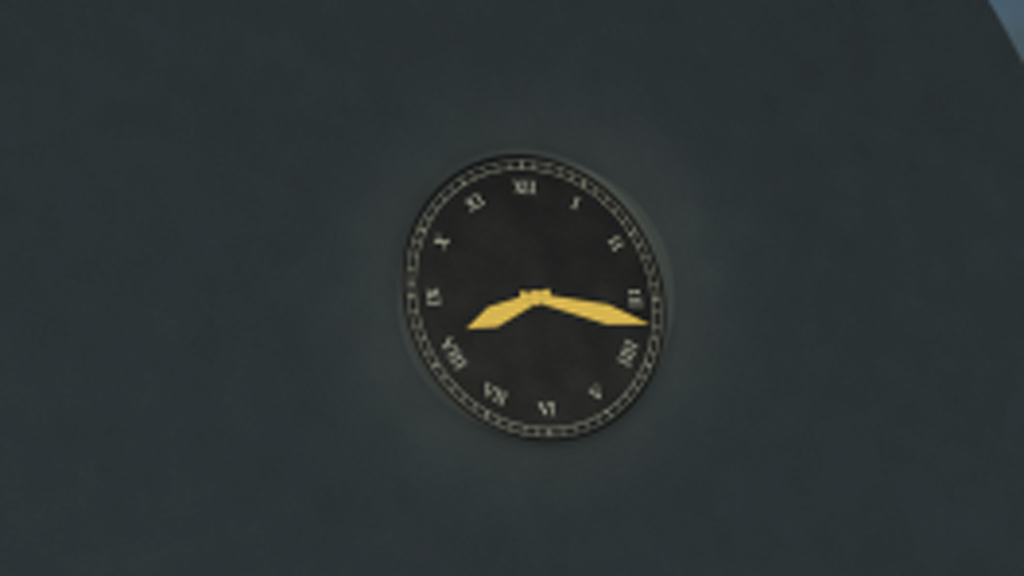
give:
8.17
